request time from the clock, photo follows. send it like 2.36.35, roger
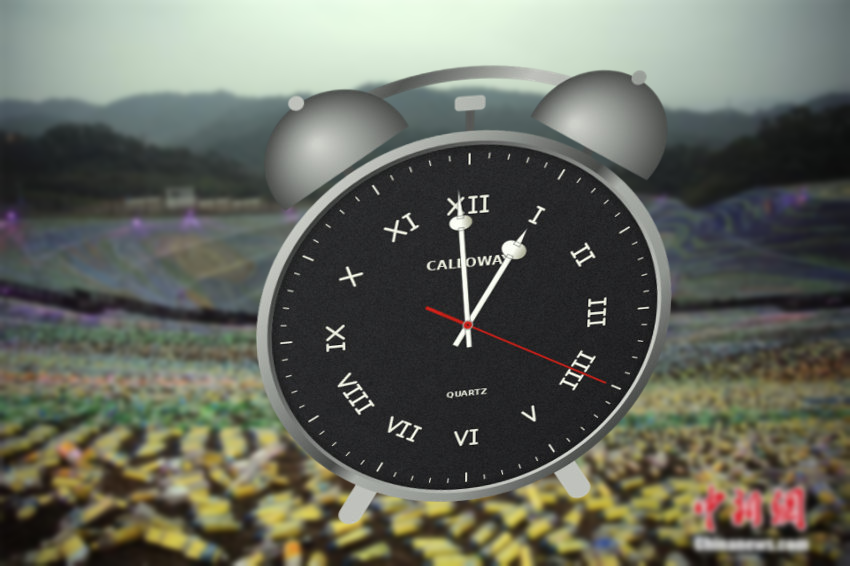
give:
12.59.20
